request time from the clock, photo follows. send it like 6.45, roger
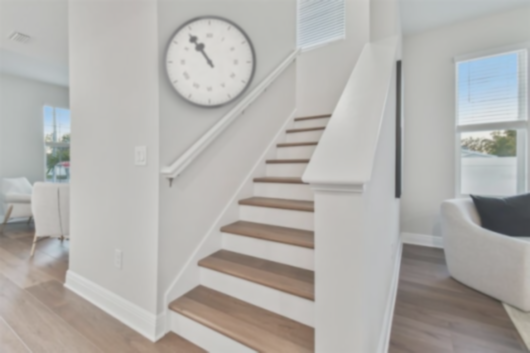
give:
10.54
